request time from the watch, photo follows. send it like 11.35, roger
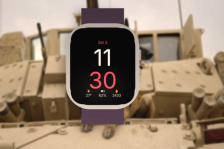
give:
11.30
